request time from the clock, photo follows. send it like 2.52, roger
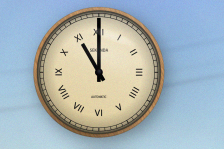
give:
11.00
